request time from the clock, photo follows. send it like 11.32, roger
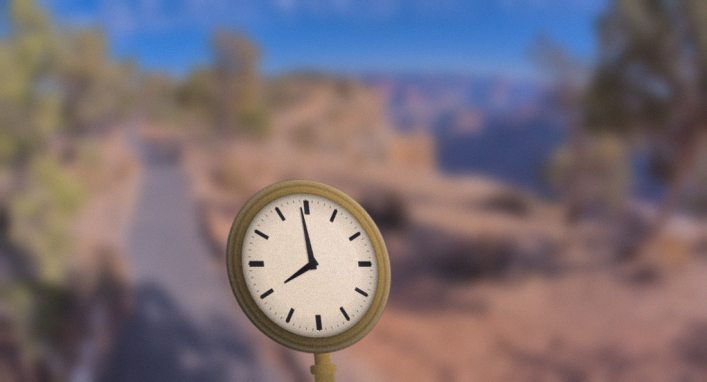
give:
7.59
